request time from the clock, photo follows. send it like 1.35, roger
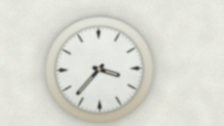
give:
3.37
